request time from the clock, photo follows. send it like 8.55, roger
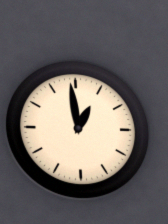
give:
12.59
